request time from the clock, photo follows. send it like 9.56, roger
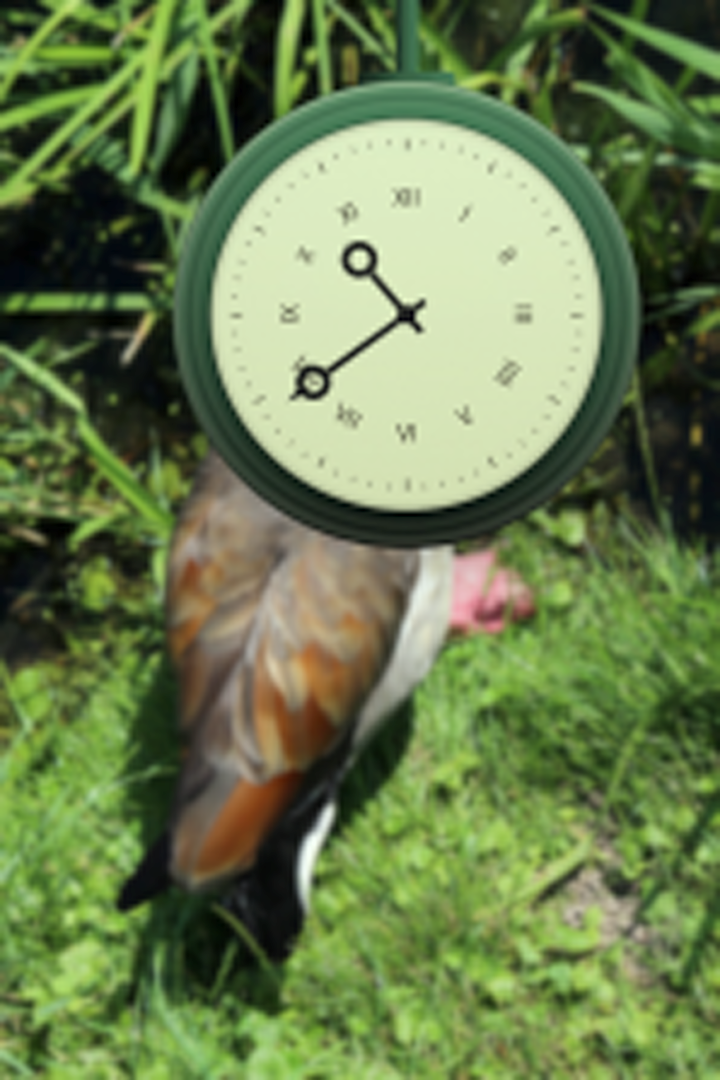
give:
10.39
